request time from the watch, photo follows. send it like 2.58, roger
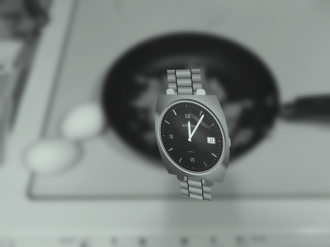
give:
12.06
